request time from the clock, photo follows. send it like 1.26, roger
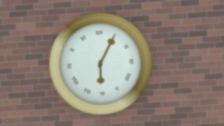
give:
6.05
